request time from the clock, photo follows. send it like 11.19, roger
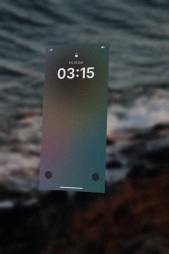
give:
3.15
